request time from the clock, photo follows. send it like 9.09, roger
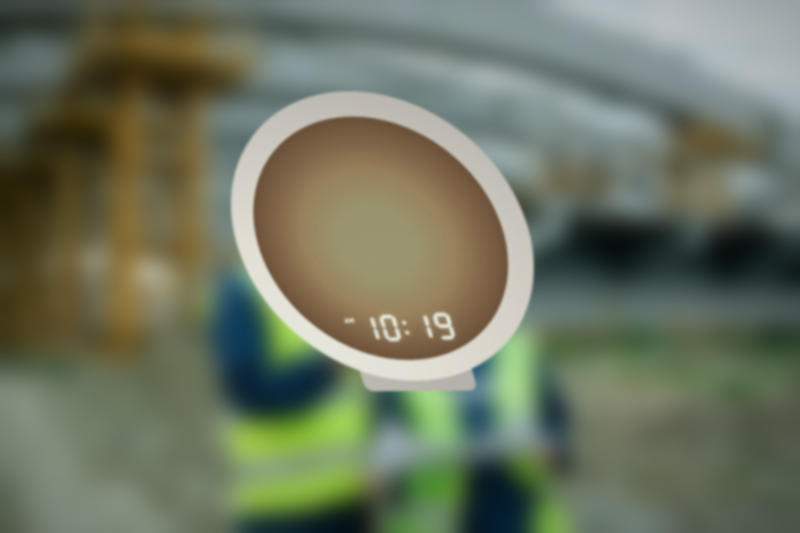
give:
10.19
